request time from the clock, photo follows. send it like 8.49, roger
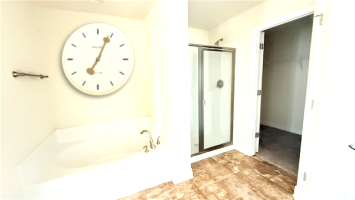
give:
7.04
